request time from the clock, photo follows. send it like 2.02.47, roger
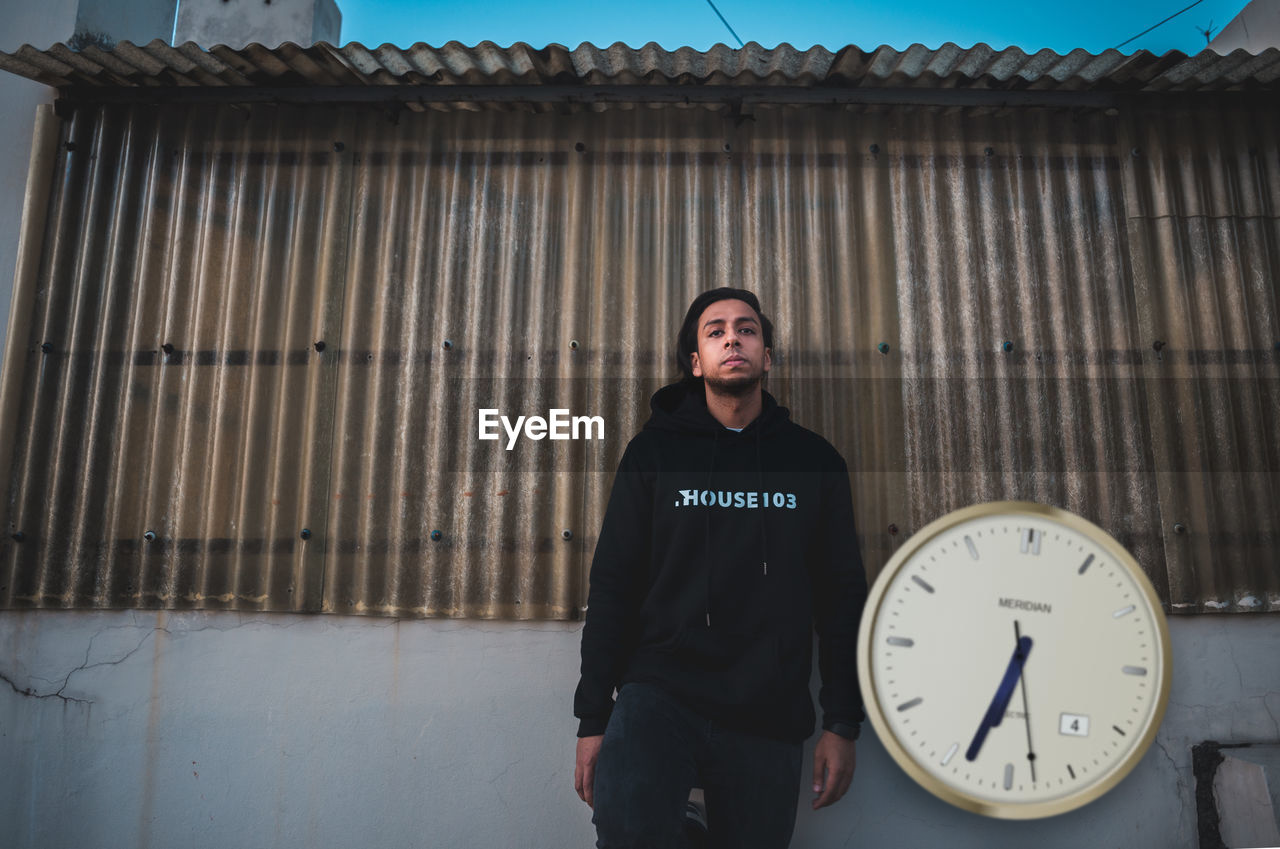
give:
6.33.28
